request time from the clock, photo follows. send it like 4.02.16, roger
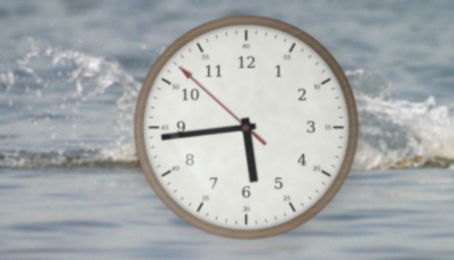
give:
5.43.52
